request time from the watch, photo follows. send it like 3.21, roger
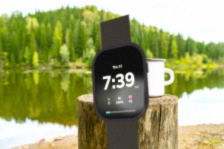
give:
7.39
